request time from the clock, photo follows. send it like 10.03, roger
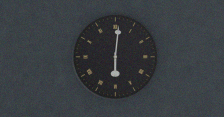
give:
6.01
